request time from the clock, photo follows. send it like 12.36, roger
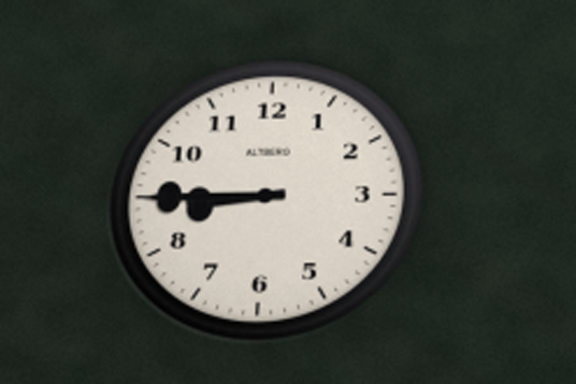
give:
8.45
